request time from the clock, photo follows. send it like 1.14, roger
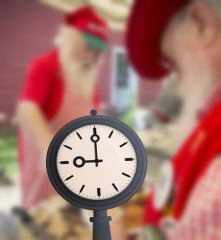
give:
9.00
